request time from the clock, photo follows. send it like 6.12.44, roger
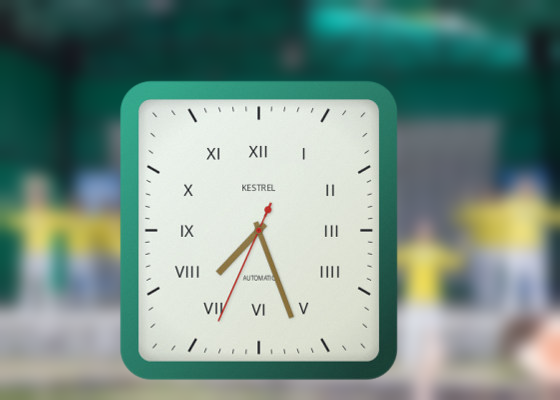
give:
7.26.34
